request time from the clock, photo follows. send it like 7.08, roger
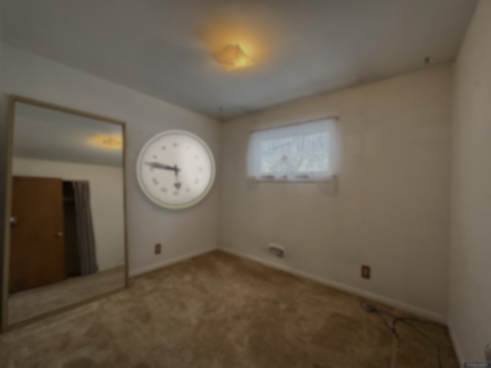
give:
5.47
